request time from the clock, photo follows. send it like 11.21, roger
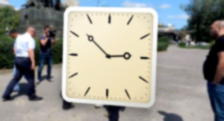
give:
2.52
